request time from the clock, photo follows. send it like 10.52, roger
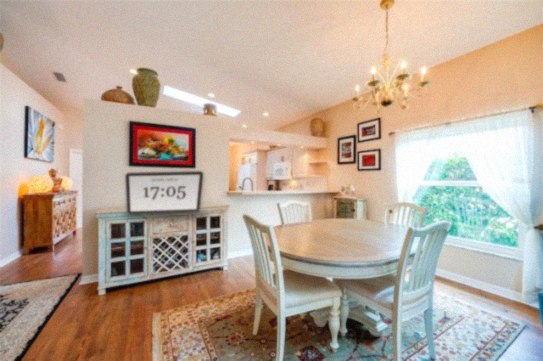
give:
17.05
